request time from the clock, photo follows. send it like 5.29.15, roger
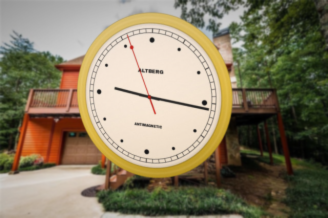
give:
9.15.56
